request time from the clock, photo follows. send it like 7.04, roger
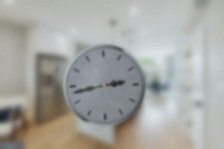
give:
2.43
